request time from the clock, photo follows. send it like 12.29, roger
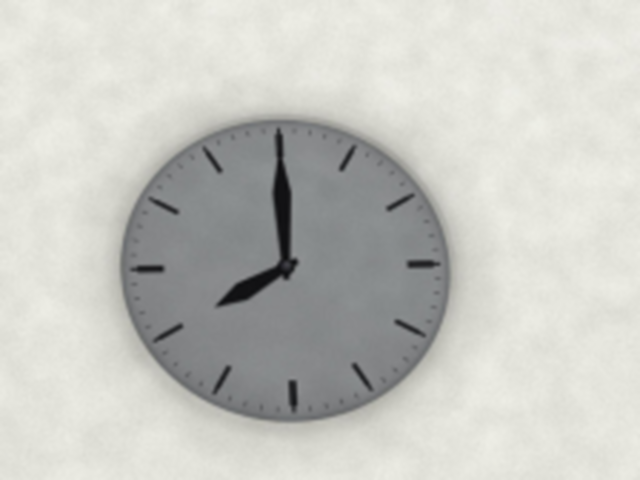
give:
8.00
